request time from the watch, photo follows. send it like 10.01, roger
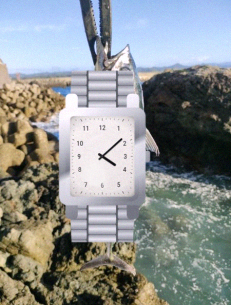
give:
4.08
